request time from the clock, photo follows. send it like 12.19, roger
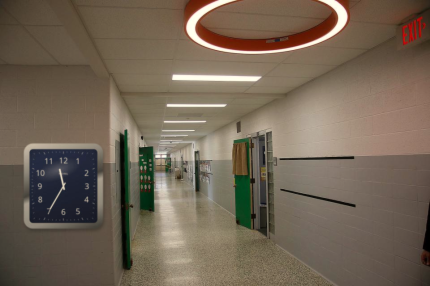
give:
11.35
